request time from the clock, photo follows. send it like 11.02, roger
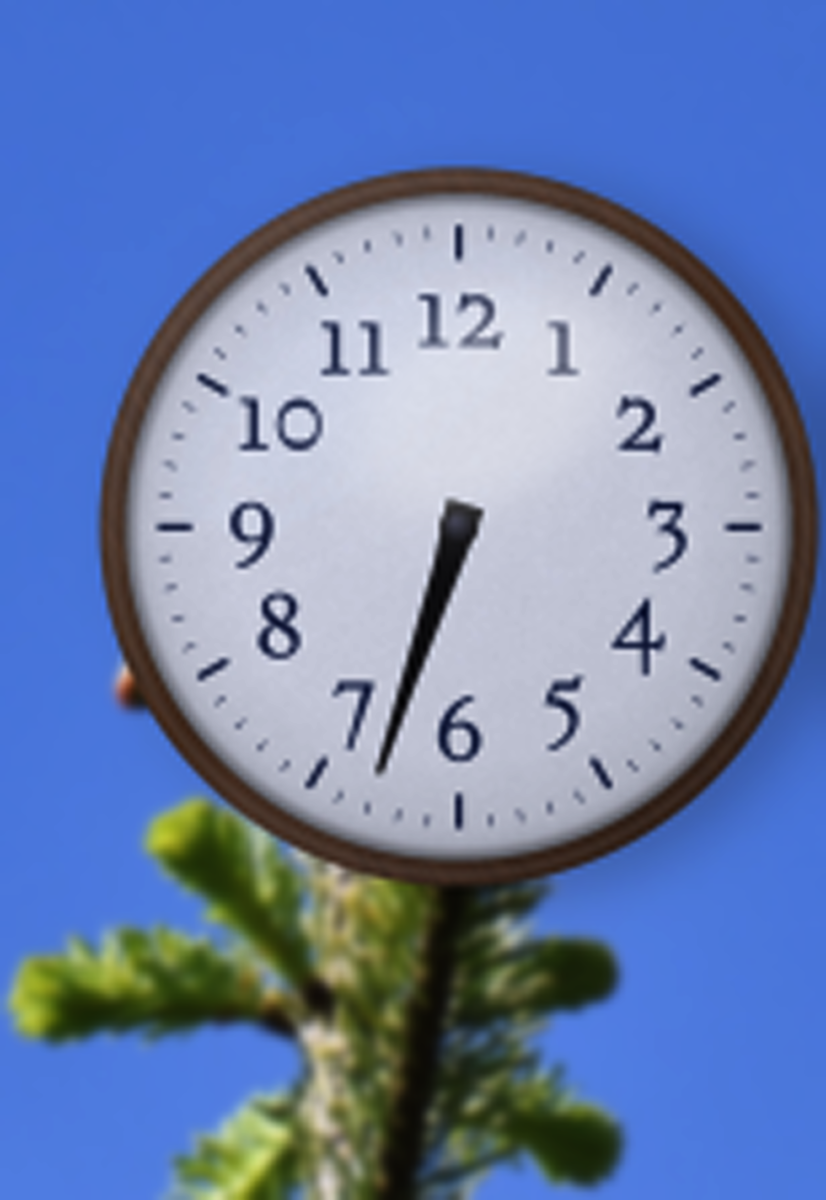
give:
6.33
